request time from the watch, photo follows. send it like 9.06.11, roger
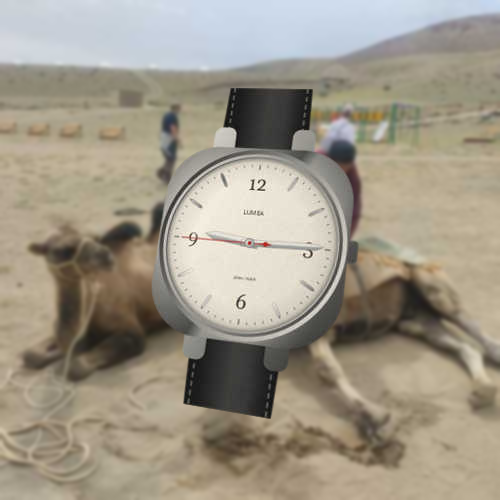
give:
9.14.45
